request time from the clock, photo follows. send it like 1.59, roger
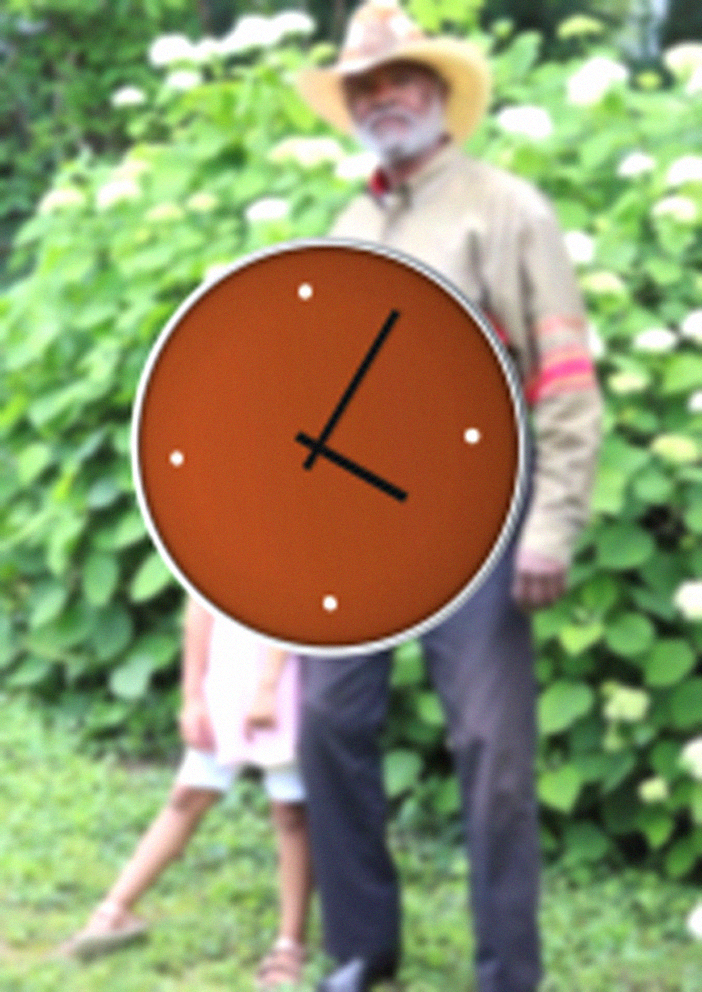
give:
4.06
